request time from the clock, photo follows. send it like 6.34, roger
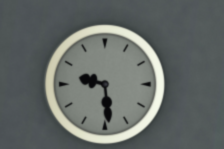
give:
9.29
